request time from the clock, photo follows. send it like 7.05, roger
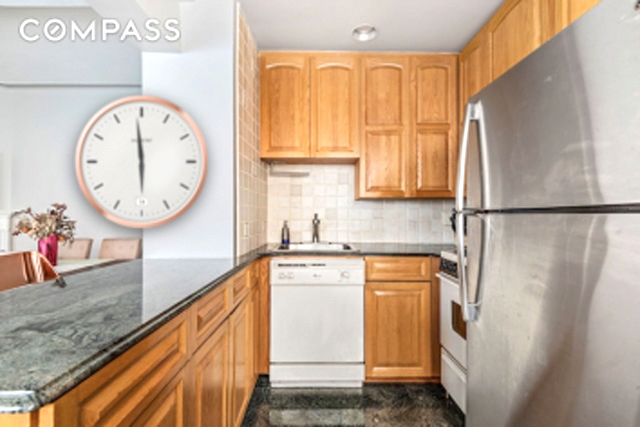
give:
5.59
